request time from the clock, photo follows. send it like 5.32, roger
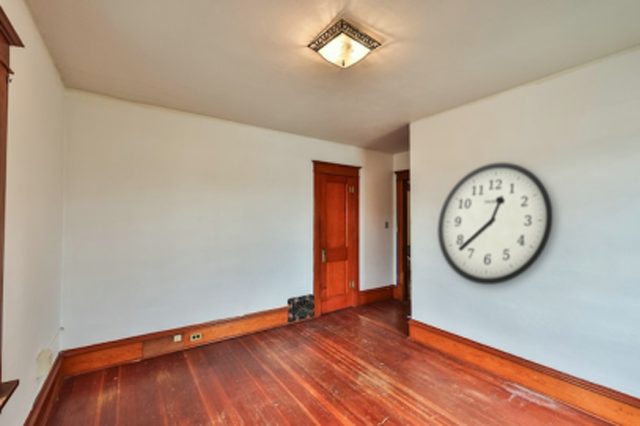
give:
12.38
